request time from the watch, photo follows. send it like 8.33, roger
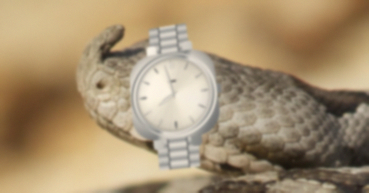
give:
7.58
